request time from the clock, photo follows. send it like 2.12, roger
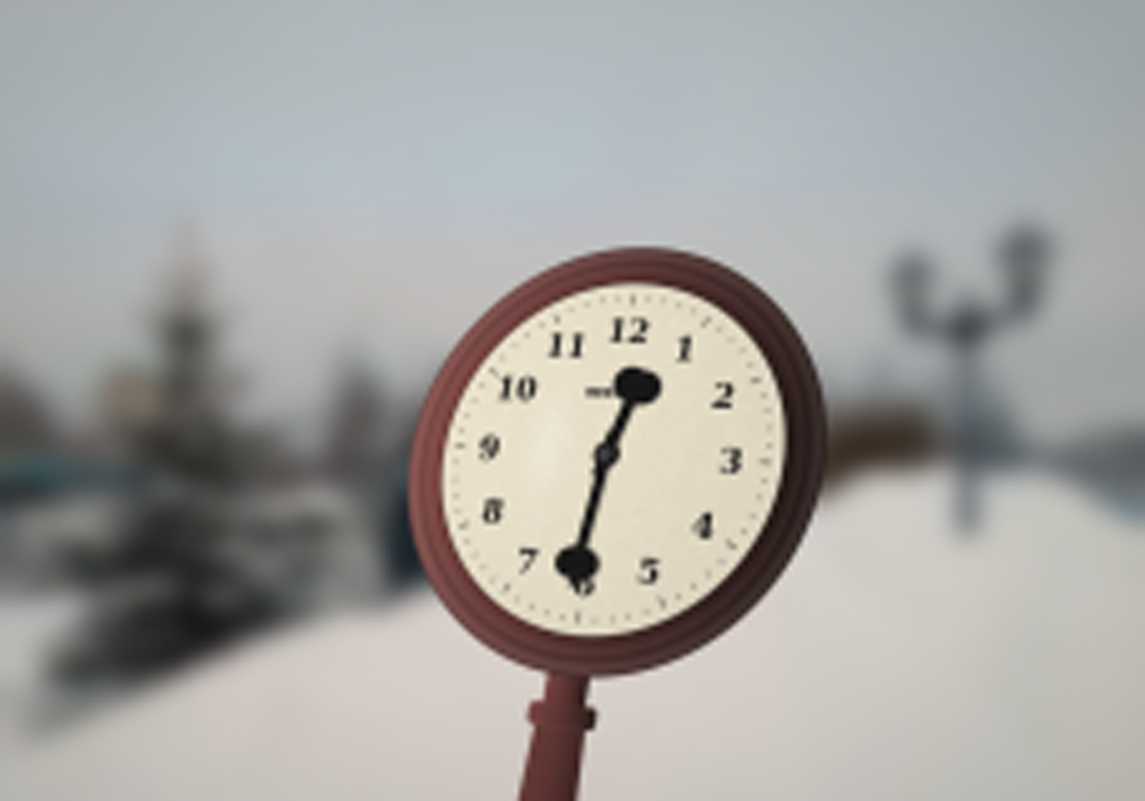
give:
12.31
